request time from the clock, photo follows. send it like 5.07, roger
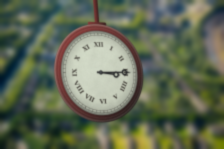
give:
3.15
